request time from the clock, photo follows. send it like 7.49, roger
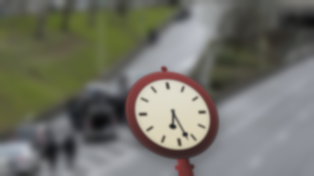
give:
6.27
